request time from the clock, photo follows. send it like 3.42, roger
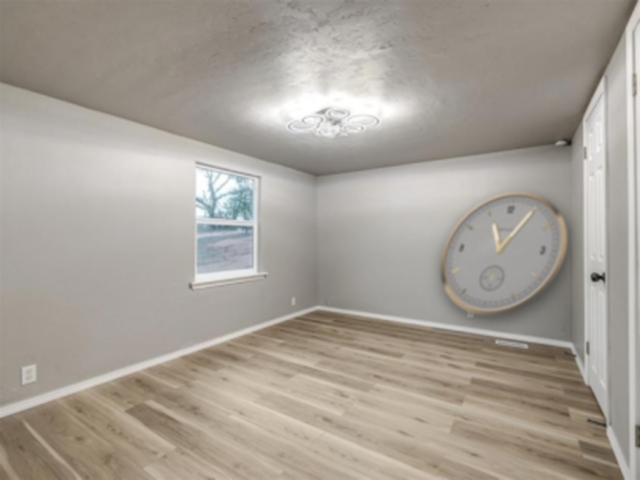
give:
11.05
